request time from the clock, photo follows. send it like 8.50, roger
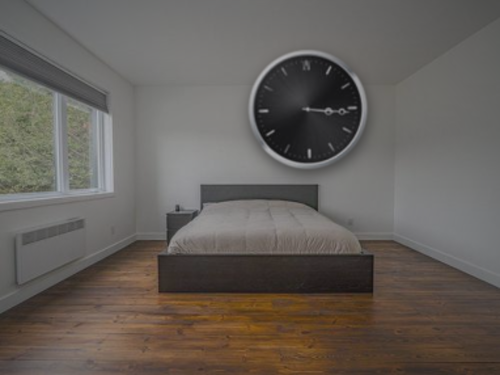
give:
3.16
